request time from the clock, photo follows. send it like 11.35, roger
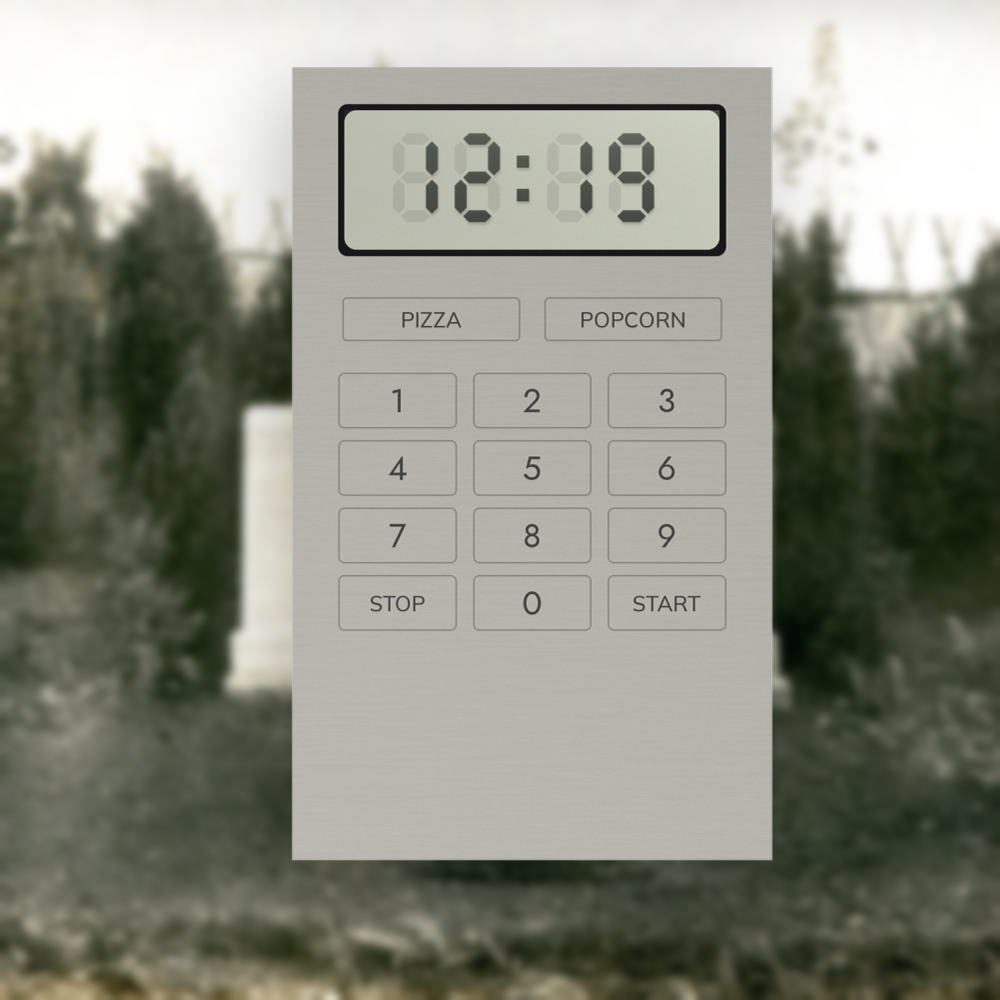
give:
12.19
